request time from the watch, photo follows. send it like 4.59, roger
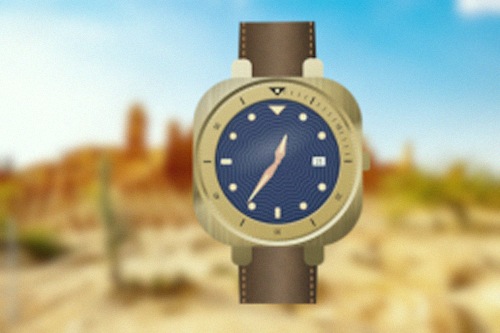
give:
12.36
